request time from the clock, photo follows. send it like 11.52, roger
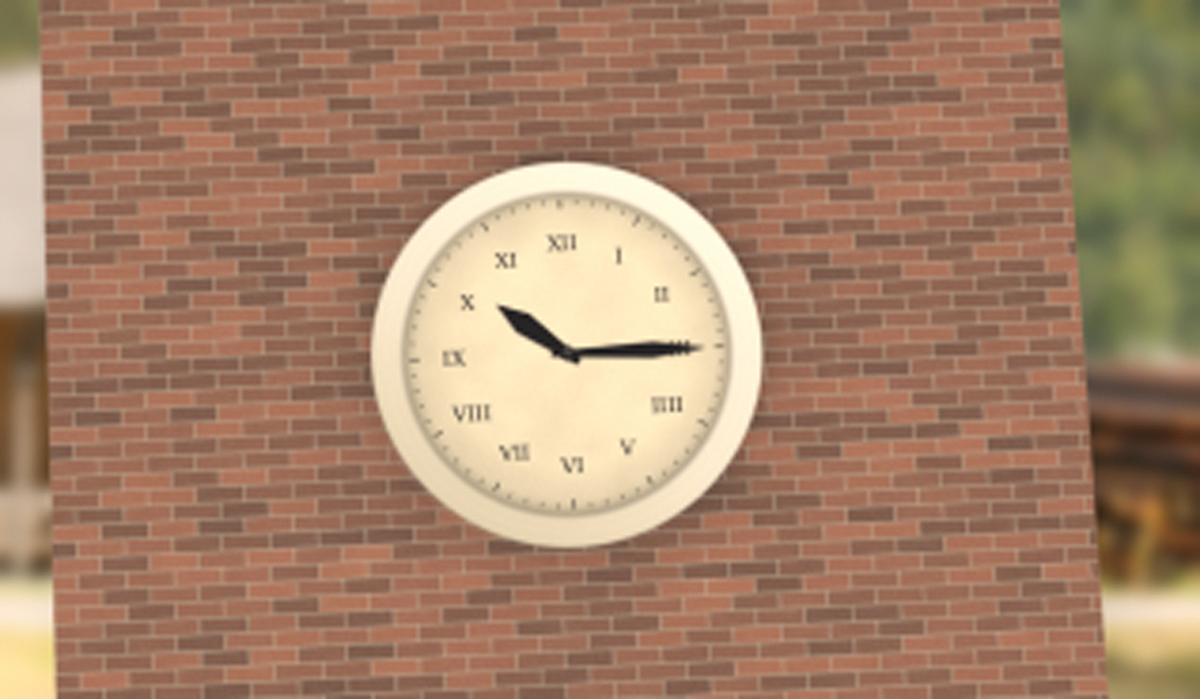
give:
10.15
